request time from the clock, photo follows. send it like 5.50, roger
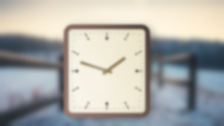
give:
1.48
